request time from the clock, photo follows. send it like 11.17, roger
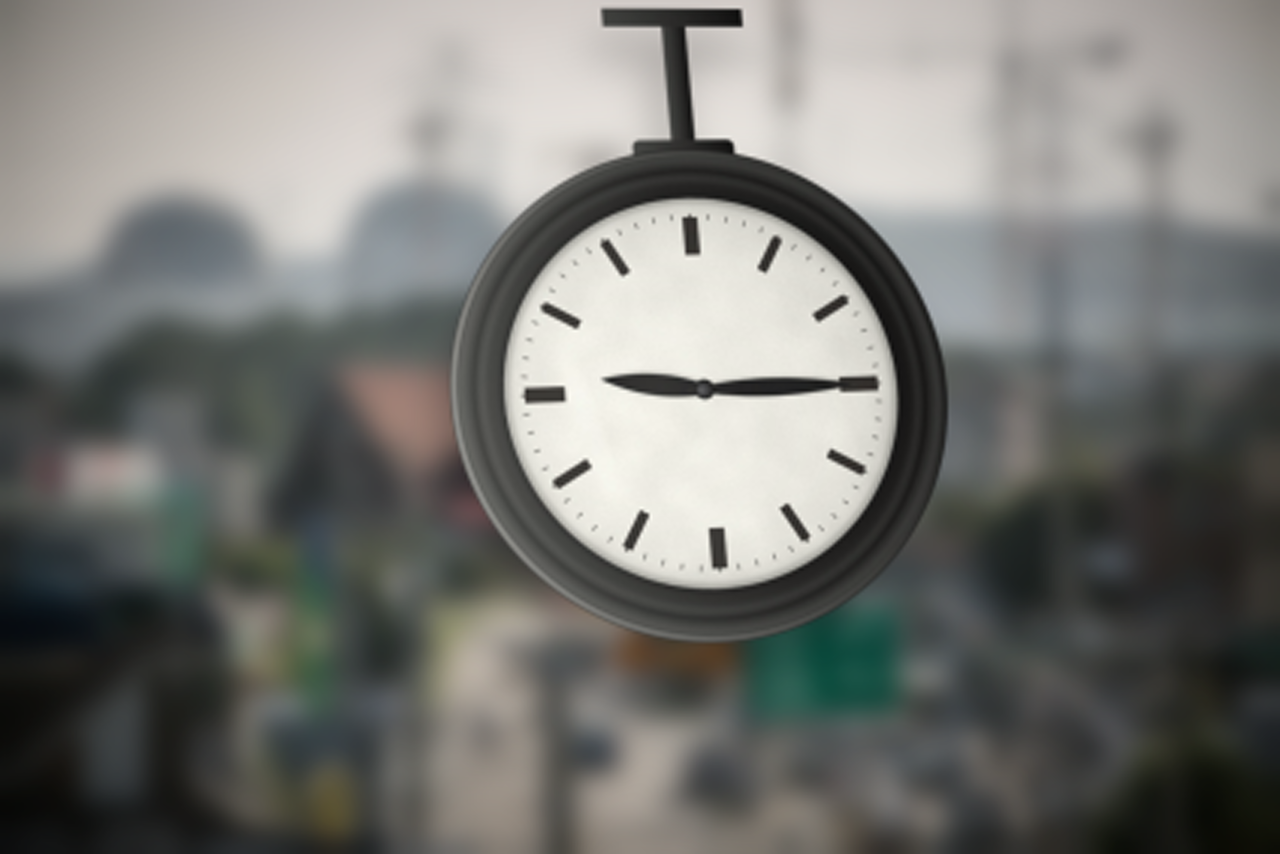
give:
9.15
